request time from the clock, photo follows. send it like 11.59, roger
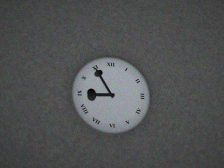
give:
8.55
